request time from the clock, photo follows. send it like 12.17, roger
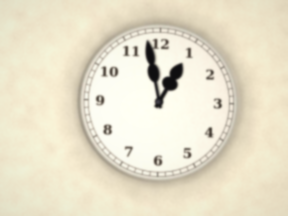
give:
12.58
